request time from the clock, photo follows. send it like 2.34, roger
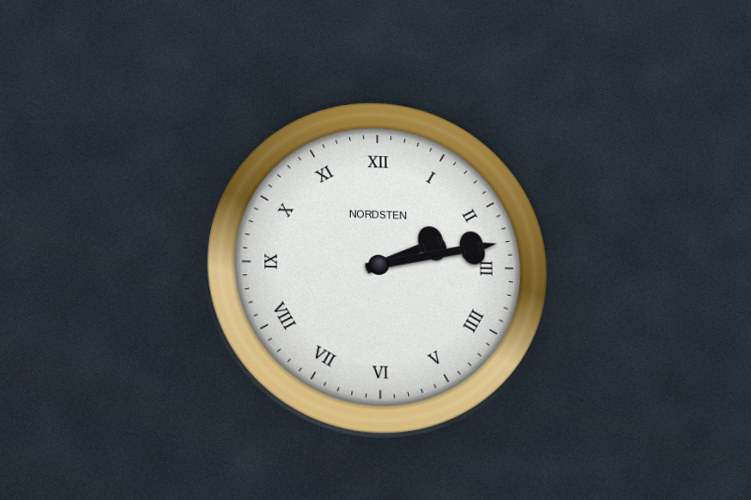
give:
2.13
